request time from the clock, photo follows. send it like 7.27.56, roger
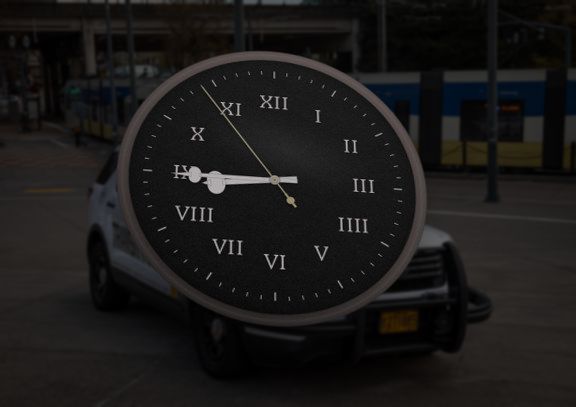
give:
8.44.54
